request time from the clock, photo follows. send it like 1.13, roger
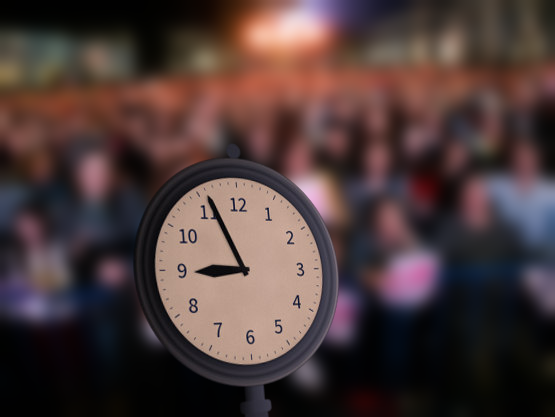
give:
8.56
